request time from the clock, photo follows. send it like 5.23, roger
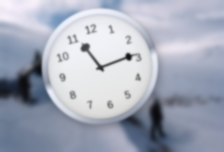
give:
11.14
